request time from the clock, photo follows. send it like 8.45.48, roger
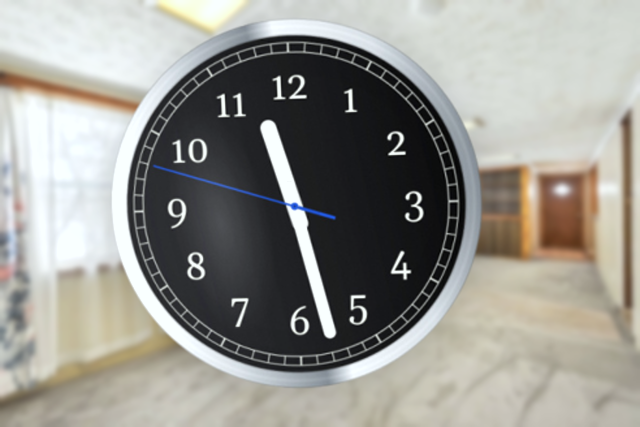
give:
11.27.48
